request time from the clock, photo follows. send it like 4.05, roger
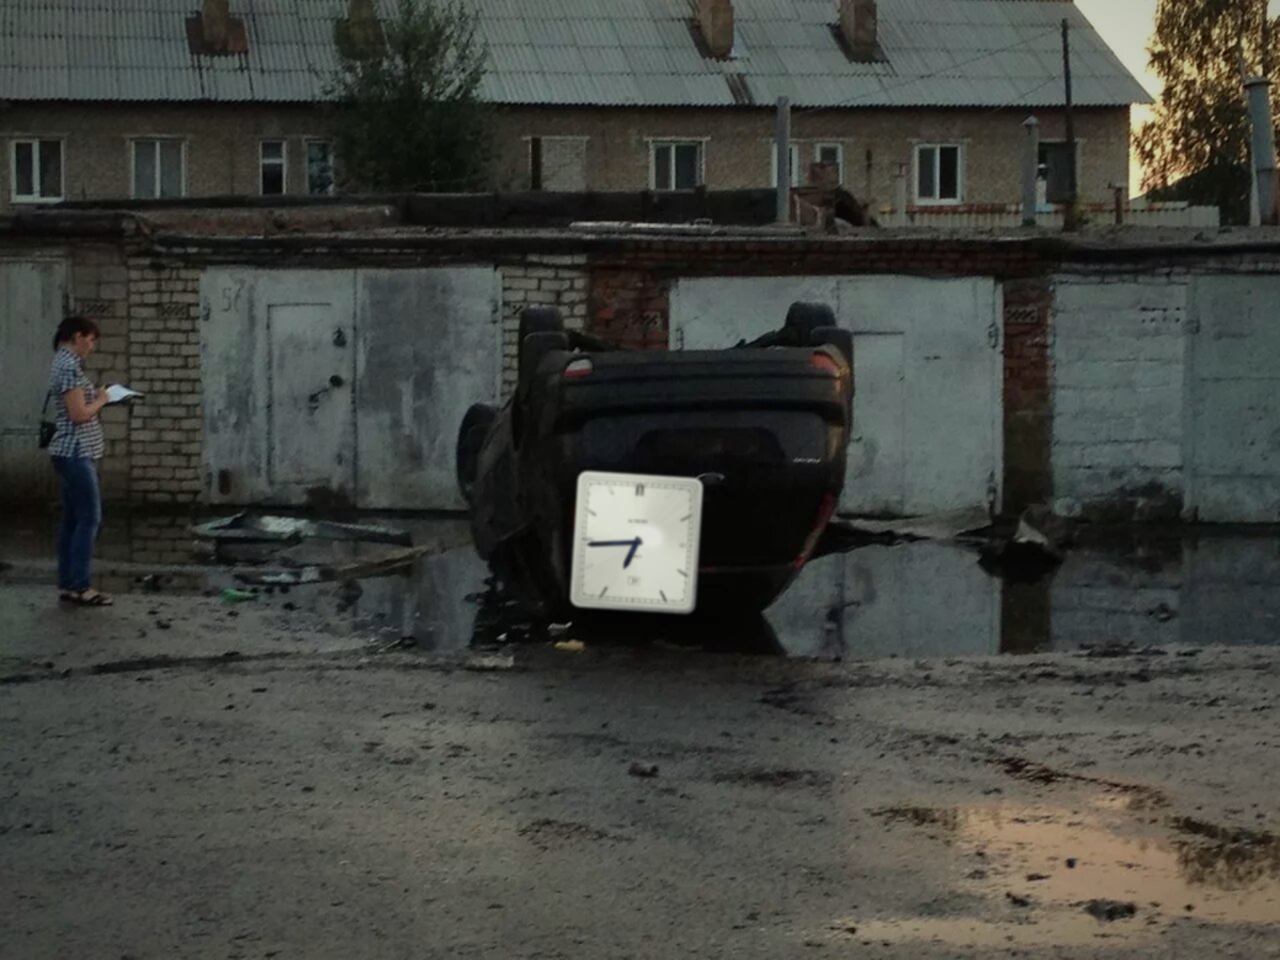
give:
6.44
